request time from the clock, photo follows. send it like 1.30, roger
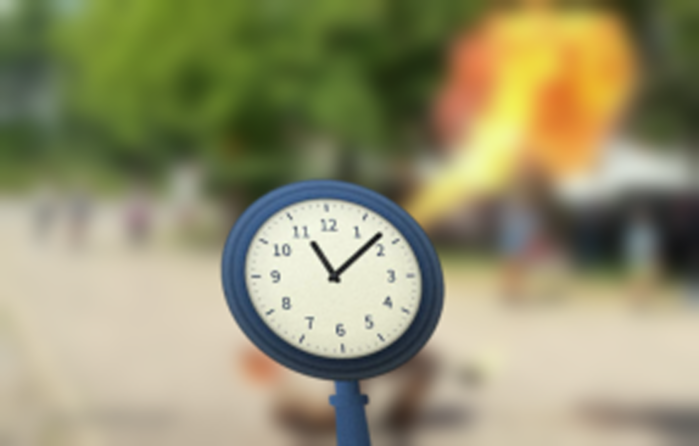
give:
11.08
